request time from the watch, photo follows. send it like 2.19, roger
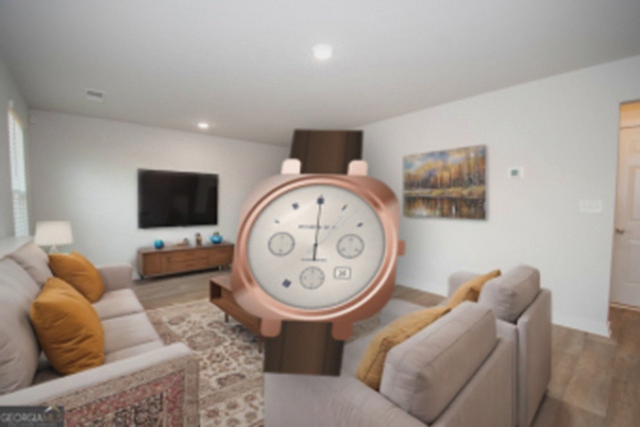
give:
1.07
